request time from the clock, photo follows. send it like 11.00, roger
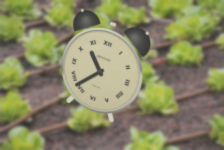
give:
10.37
